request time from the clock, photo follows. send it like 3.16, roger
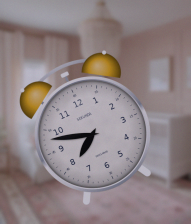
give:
7.48
